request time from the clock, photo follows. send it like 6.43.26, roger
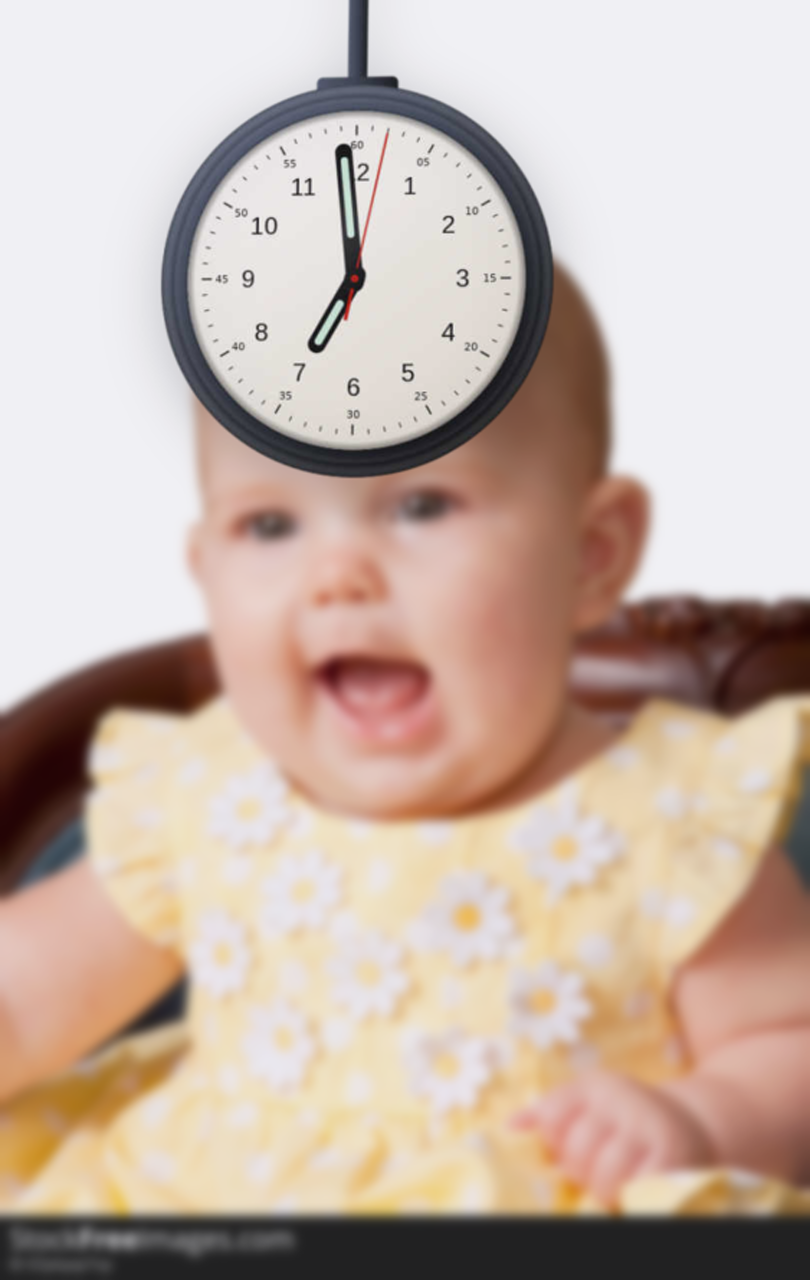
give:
6.59.02
